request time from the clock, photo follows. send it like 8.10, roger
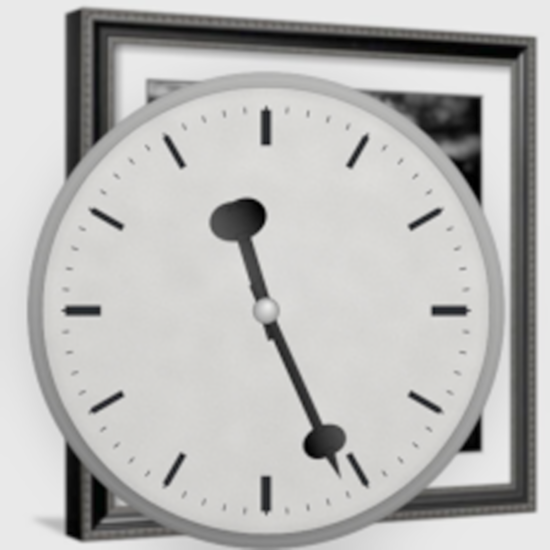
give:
11.26
